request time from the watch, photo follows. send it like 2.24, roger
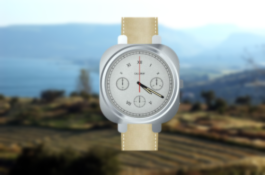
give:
4.20
